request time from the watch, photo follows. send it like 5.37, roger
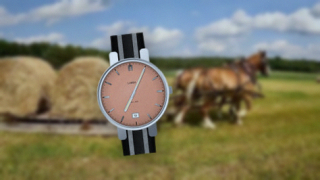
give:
7.05
